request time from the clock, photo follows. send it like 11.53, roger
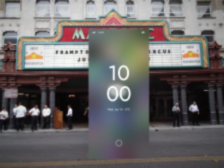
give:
10.00
